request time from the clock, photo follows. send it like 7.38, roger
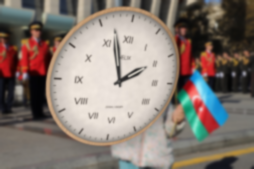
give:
1.57
